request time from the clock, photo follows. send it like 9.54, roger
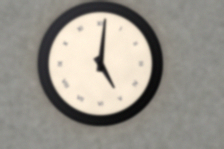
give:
5.01
